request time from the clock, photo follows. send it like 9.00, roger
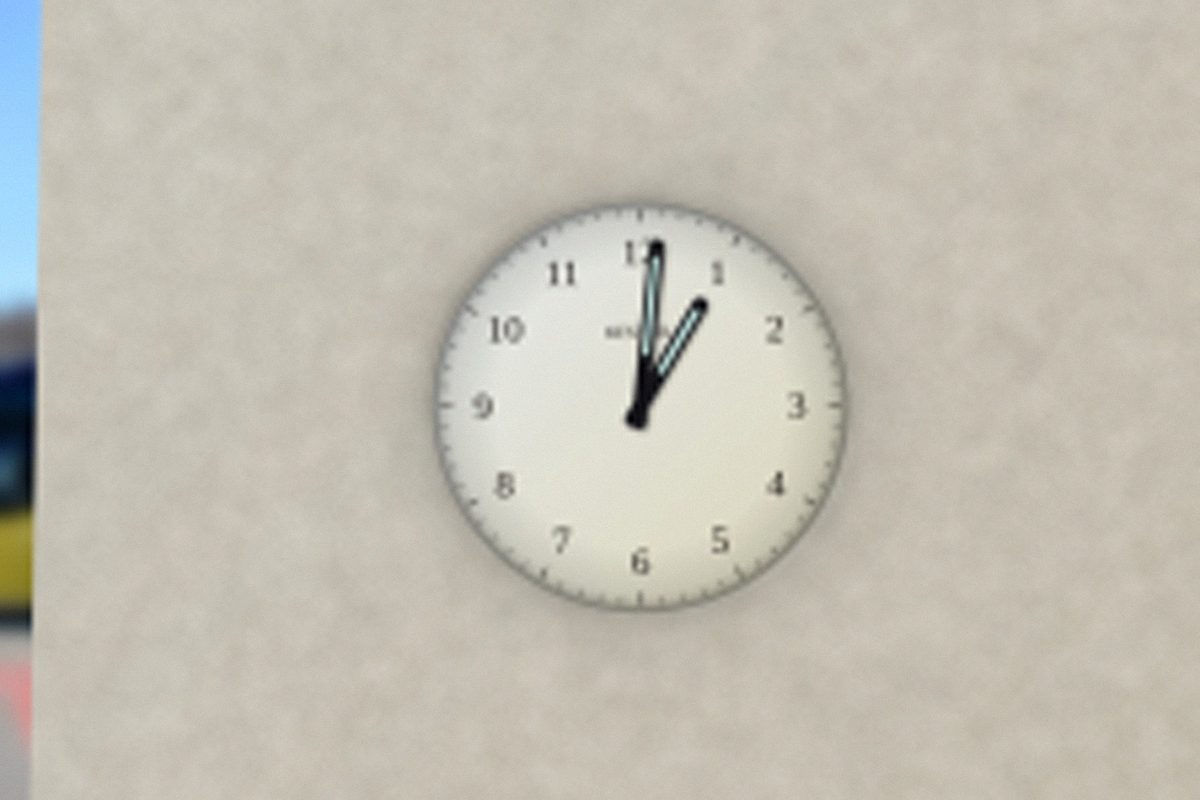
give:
1.01
